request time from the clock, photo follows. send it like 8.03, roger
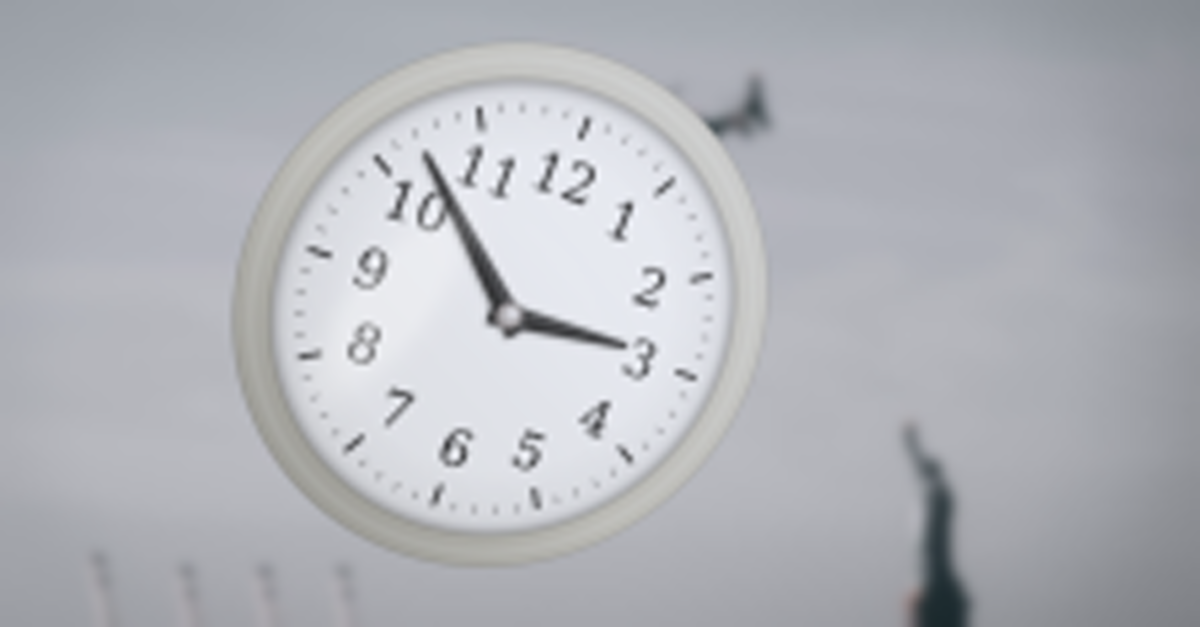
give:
2.52
